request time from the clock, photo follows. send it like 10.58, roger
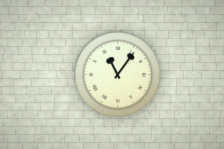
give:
11.06
